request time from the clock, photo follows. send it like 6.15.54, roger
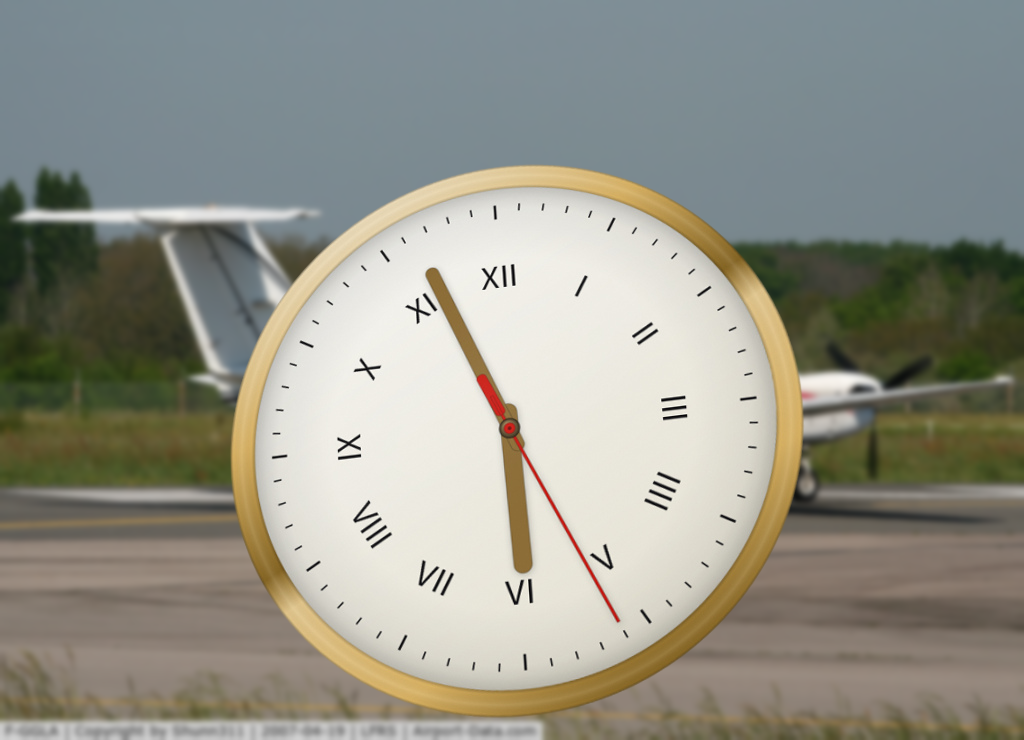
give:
5.56.26
